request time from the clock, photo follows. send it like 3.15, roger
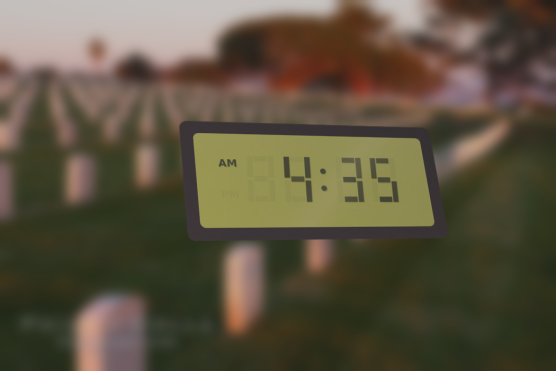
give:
4.35
